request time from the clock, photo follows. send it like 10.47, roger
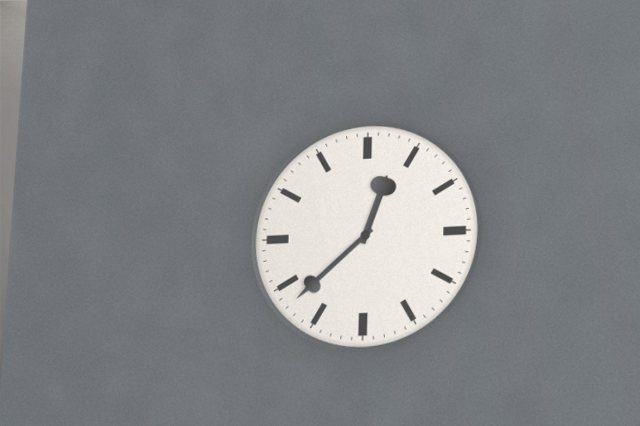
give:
12.38
